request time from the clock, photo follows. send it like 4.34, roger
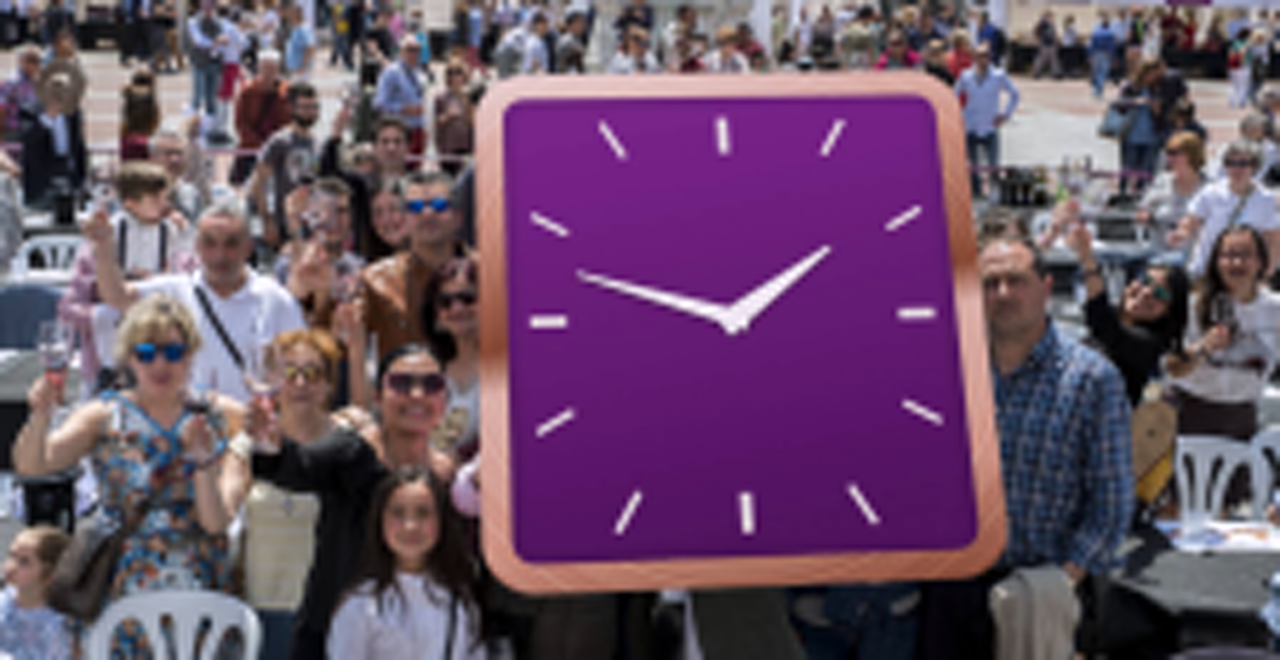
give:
1.48
